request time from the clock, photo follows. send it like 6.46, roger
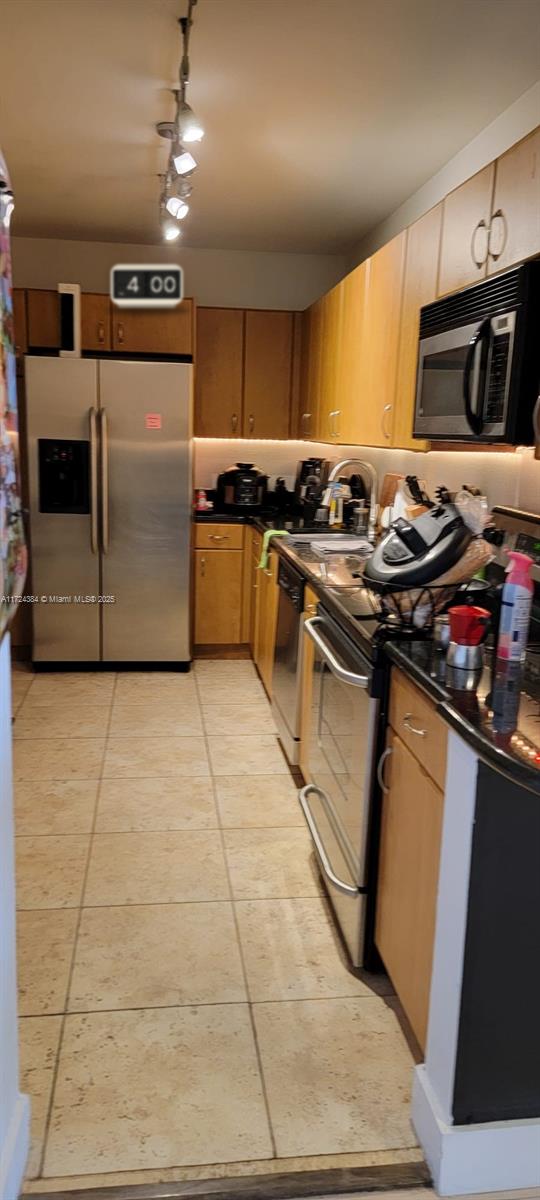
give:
4.00
